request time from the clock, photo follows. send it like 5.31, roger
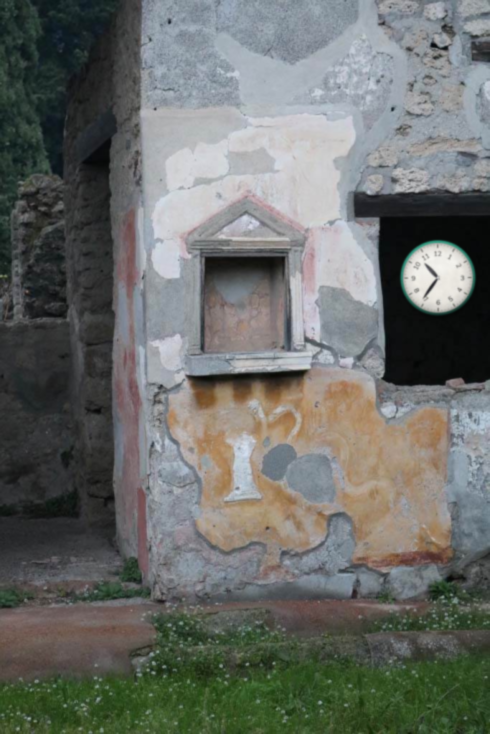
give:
10.36
